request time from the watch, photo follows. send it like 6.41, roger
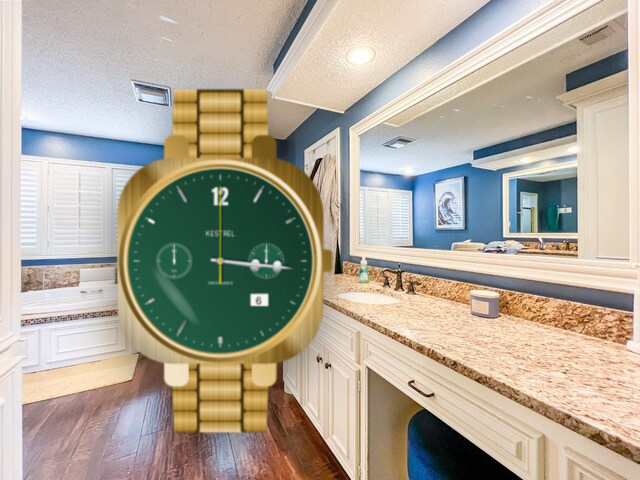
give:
3.16
